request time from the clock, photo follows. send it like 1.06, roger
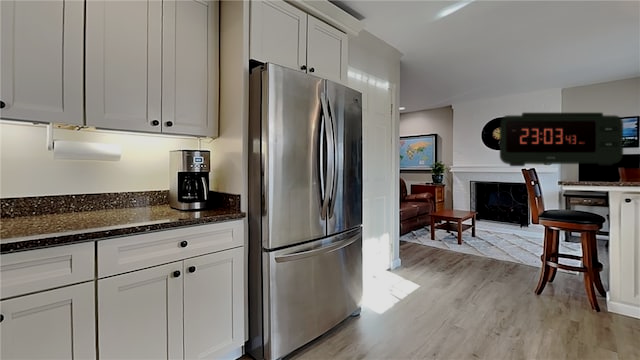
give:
23.03
